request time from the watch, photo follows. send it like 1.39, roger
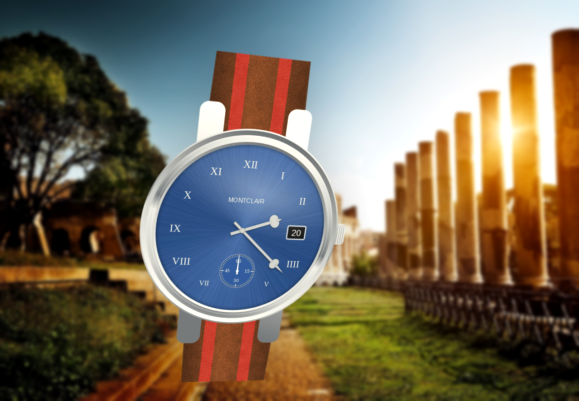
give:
2.22
